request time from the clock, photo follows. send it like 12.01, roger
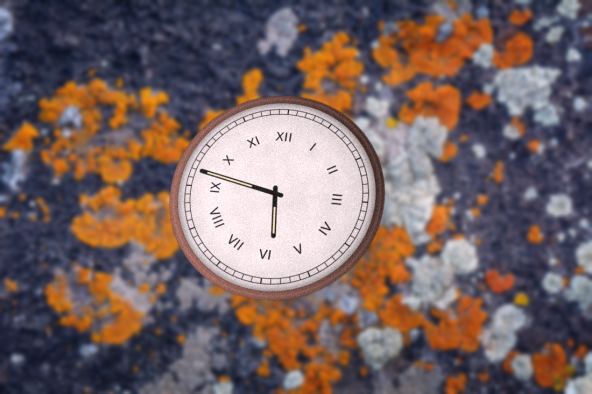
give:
5.47
